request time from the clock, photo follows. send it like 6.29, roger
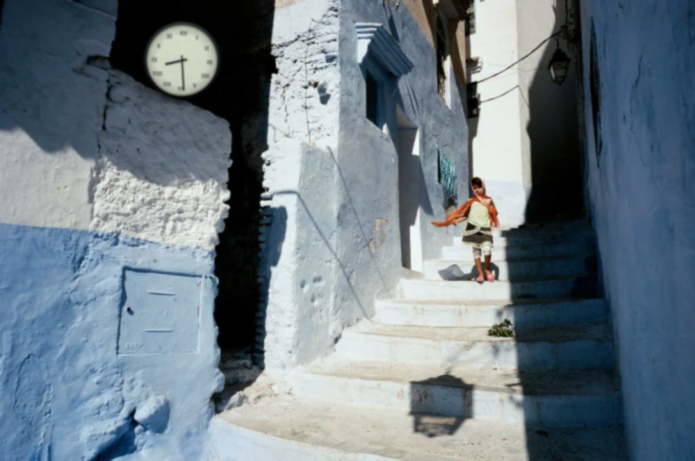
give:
8.29
